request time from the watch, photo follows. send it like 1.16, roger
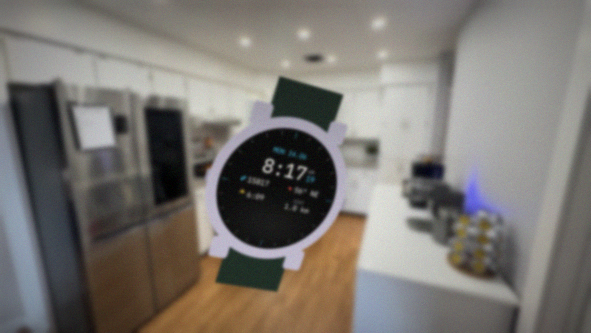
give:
8.17
